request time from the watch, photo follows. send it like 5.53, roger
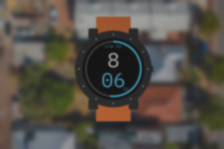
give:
8.06
